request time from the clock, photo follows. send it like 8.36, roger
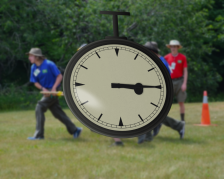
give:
3.15
